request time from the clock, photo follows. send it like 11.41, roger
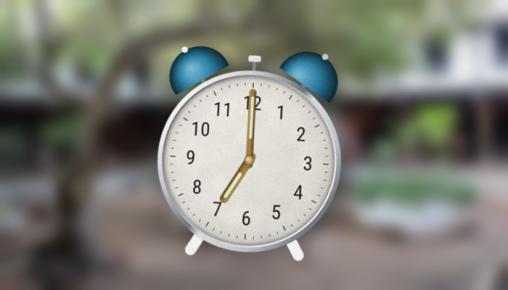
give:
7.00
